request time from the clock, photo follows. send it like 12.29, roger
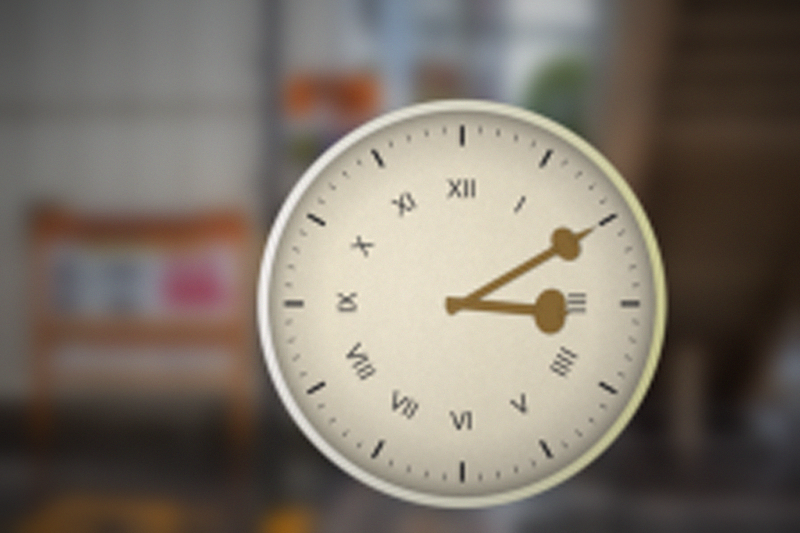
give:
3.10
